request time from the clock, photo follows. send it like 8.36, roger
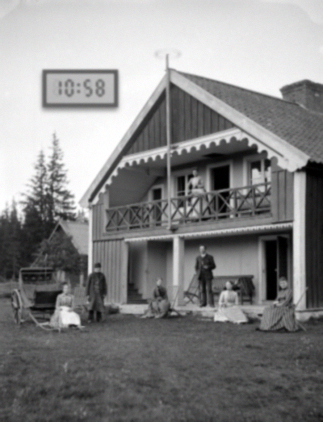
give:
10.58
